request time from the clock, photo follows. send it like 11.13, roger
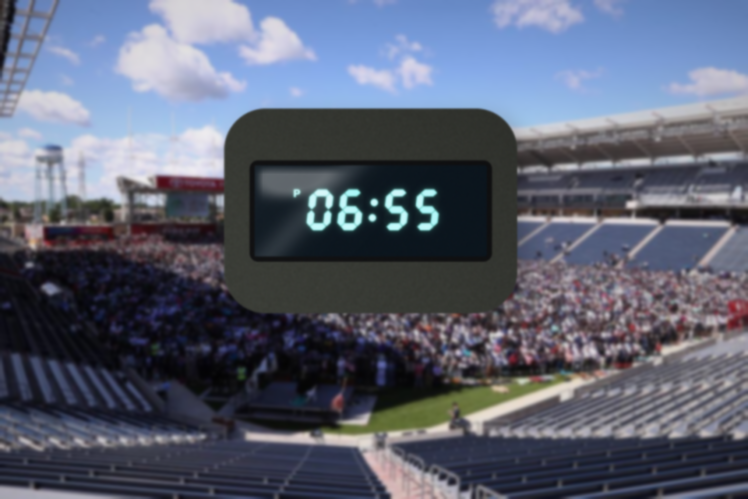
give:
6.55
